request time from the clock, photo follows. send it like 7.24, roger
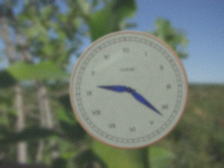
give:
9.22
